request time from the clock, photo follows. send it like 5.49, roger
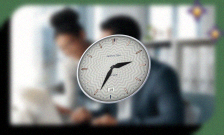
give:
2.34
